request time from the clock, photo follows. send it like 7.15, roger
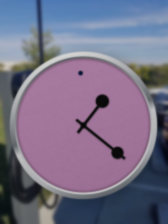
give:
1.22
